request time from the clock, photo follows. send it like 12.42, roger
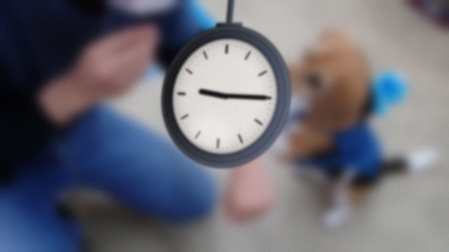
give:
9.15
